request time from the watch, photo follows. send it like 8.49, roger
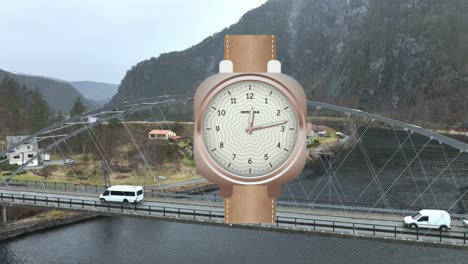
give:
12.13
